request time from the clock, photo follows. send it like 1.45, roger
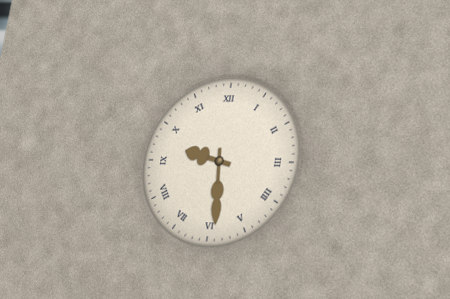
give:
9.29
